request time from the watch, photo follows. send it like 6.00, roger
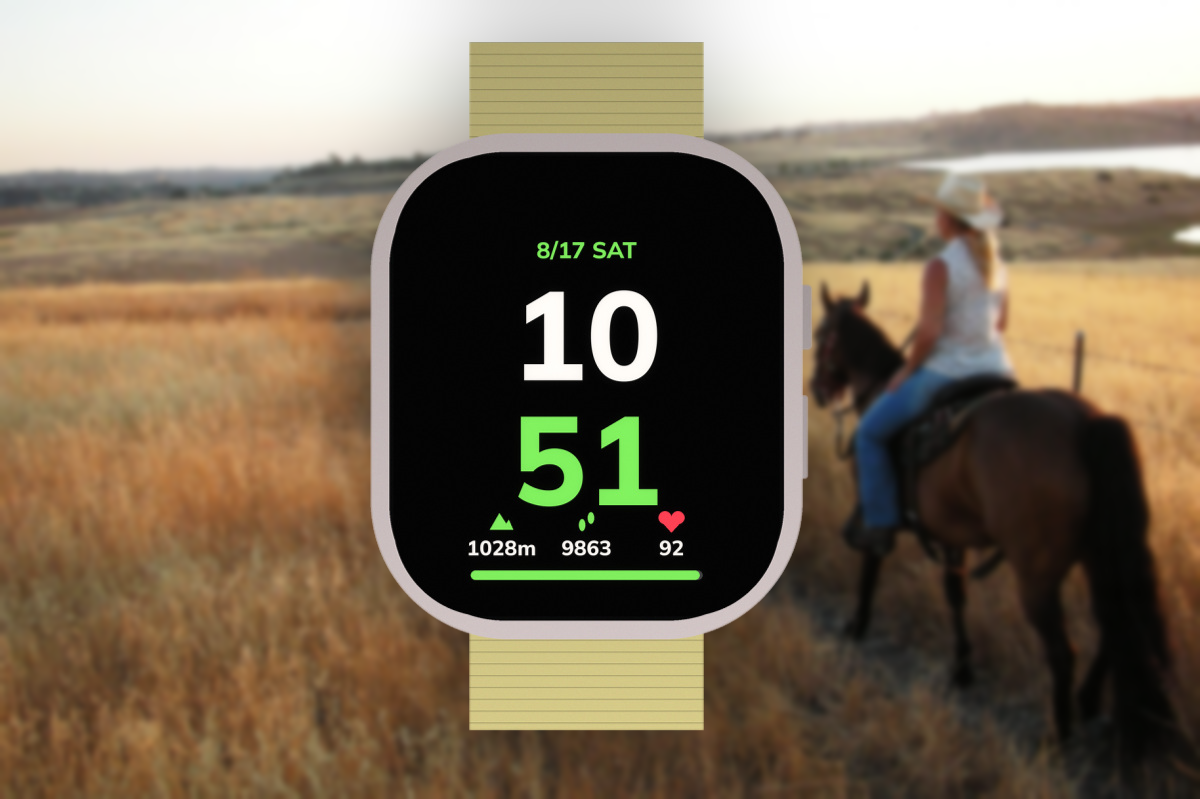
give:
10.51
